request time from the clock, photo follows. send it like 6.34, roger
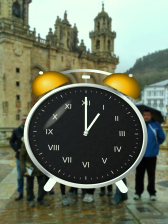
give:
1.00
